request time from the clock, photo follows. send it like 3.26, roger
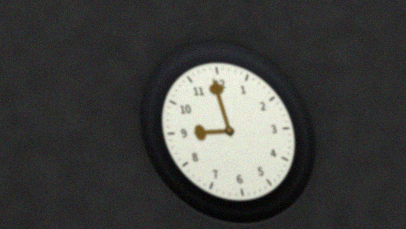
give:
8.59
